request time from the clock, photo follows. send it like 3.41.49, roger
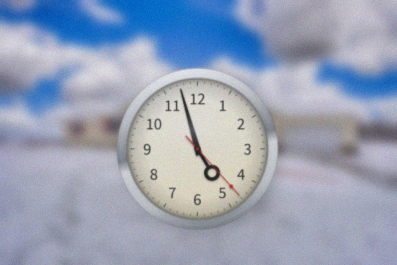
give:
4.57.23
